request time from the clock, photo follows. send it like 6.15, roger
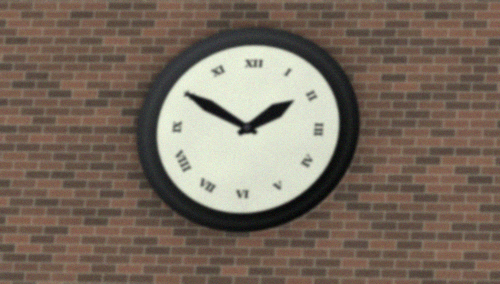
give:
1.50
